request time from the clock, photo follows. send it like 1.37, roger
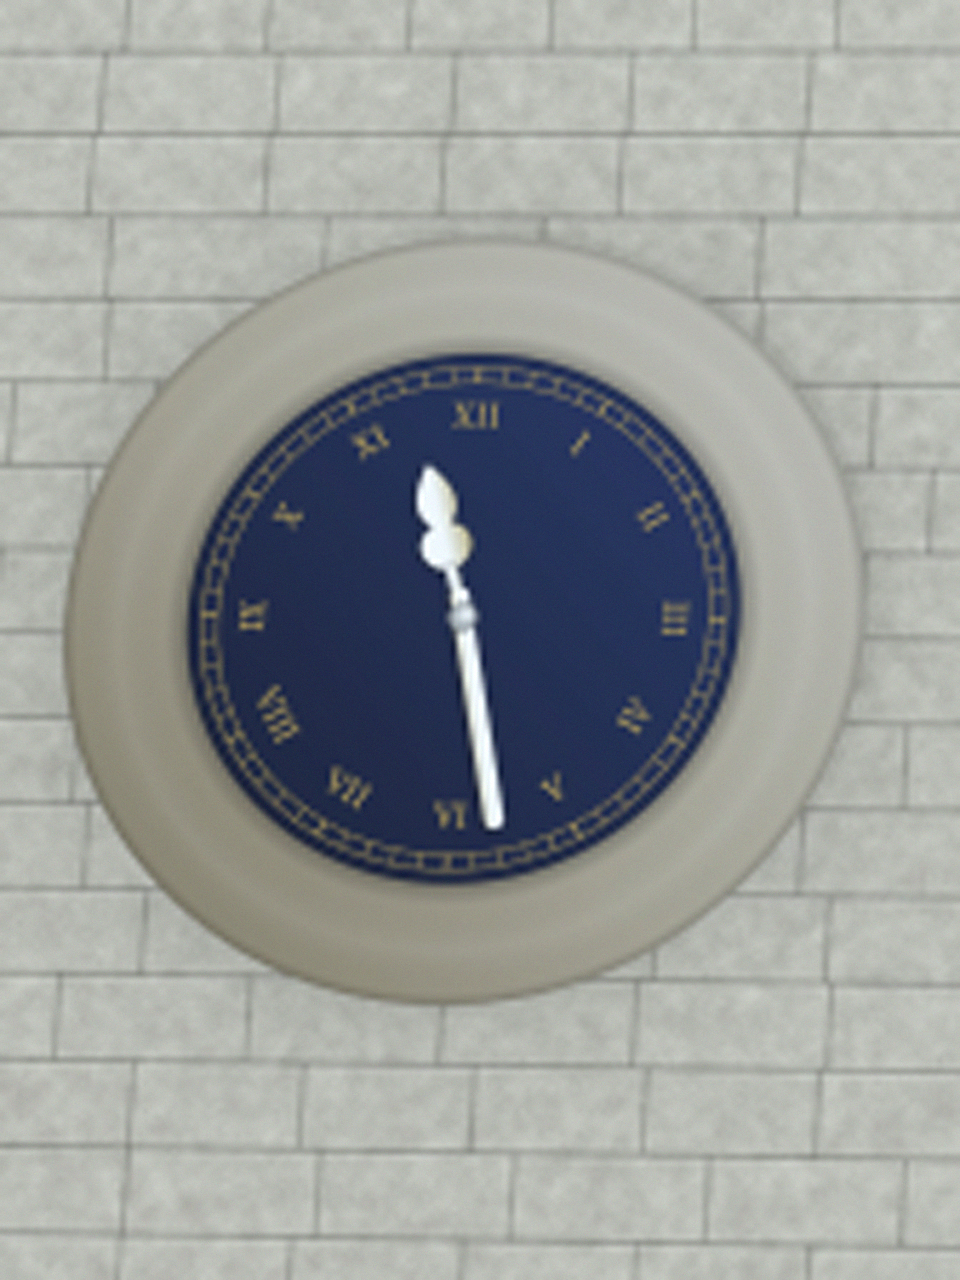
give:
11.28
